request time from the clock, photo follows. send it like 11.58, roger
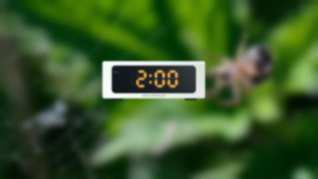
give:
2.00
